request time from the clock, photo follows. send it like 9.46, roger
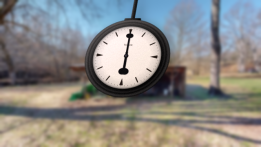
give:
6.00
